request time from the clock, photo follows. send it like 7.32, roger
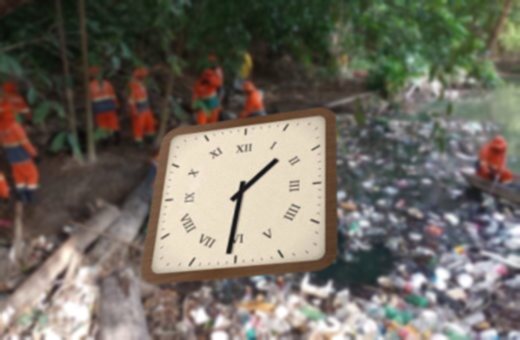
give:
1.31
